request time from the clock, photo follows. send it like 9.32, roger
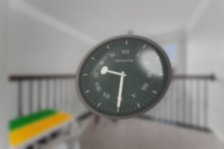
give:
9.30
